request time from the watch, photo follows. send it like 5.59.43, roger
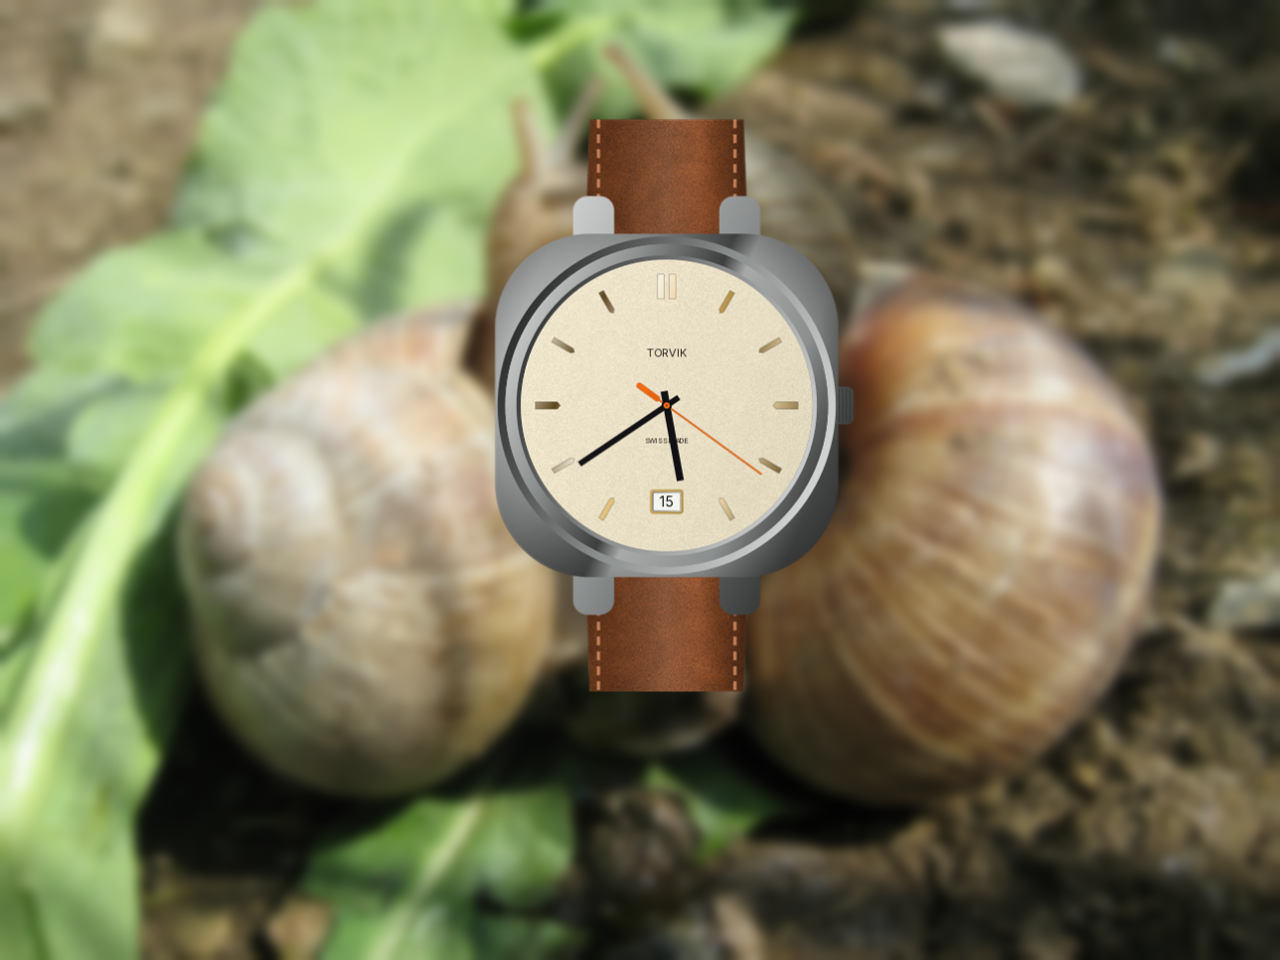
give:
5.39.21
